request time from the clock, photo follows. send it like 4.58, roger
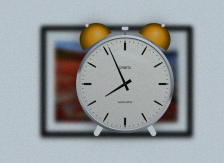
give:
7.56
